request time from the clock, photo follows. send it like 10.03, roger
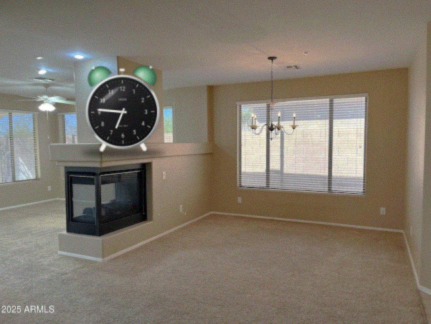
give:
6.46
